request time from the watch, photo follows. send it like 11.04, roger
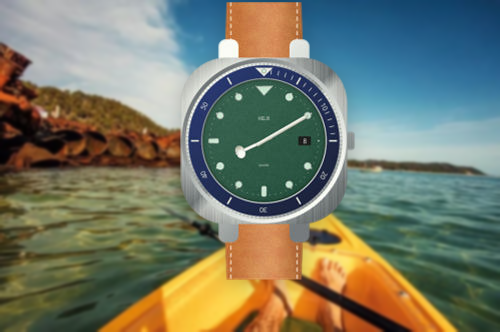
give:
8.10
